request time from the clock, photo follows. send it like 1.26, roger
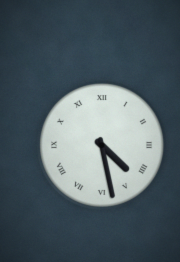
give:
4.28
